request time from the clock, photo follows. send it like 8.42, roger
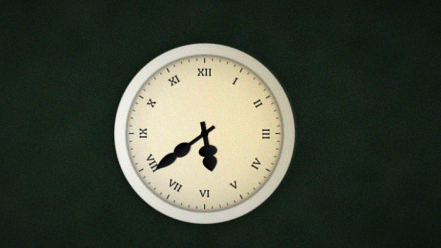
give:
5.39
